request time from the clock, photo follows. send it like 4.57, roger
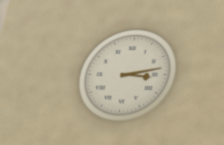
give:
3.13
